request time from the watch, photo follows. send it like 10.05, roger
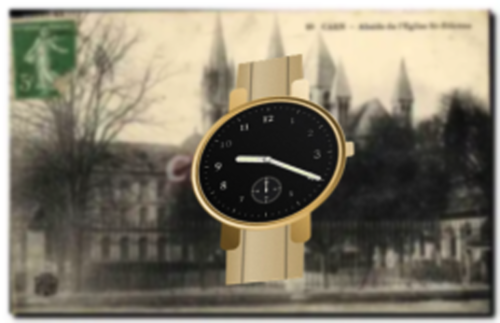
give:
9.20
